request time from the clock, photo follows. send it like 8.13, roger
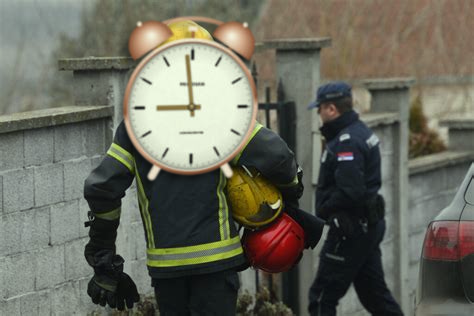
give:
8.59
